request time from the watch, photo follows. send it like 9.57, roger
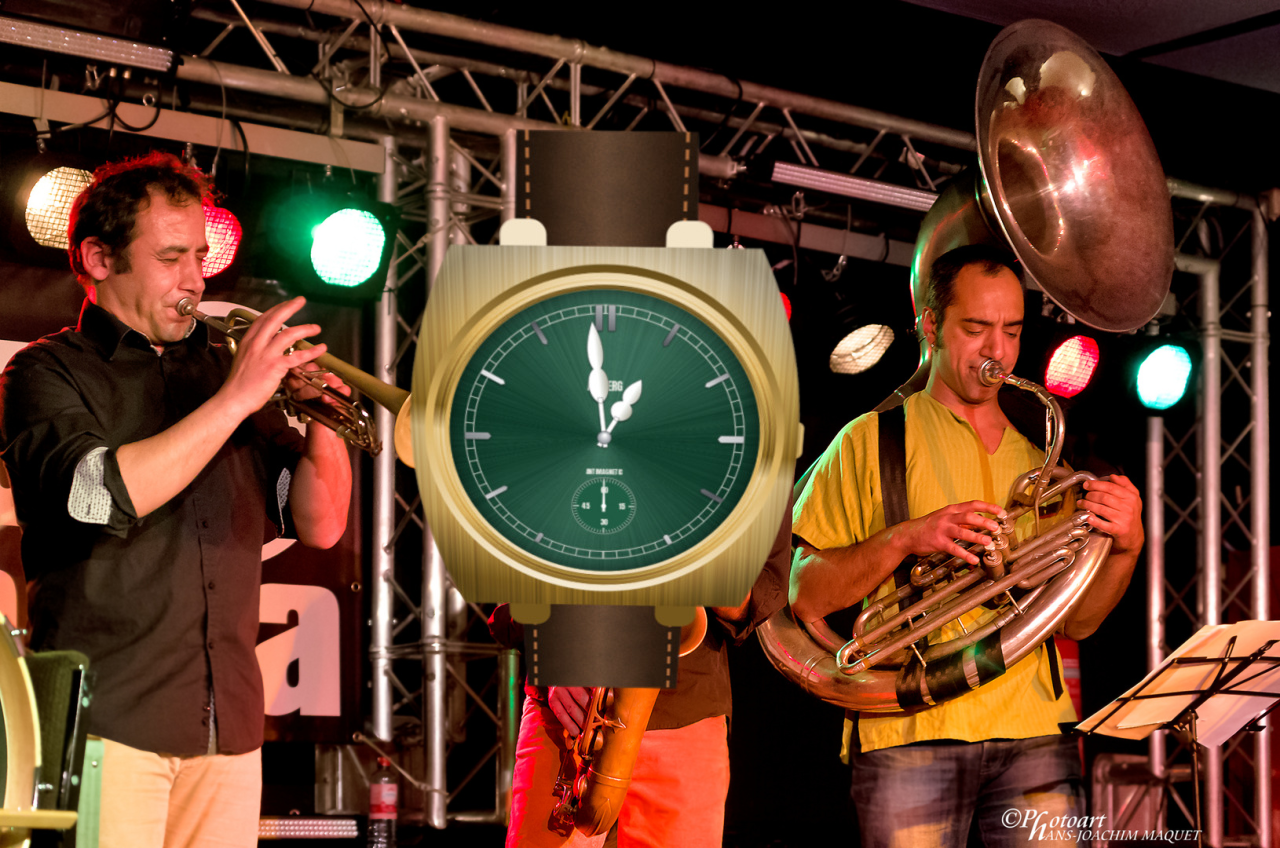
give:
12.59
